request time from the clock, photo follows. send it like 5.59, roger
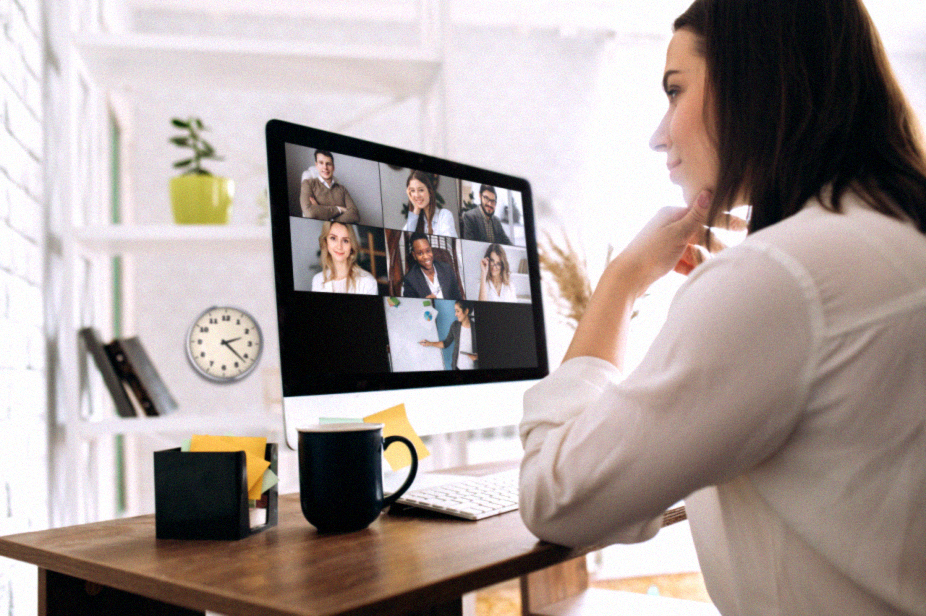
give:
2.22
